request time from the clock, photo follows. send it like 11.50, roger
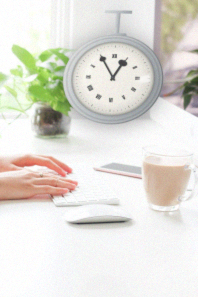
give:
12.55
